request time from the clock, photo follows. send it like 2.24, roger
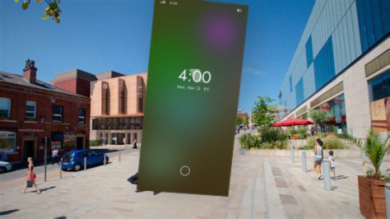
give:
4.00
